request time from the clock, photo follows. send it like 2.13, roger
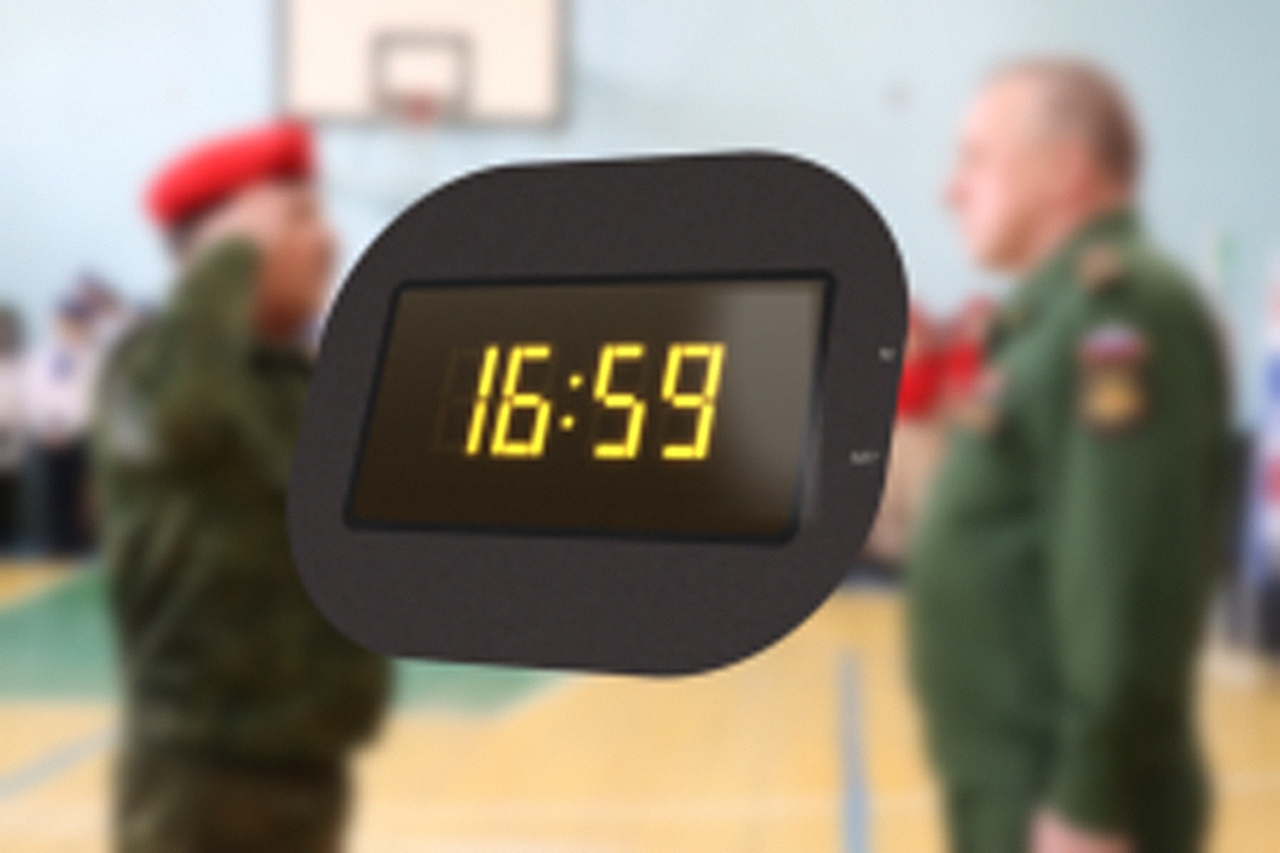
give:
16.59
